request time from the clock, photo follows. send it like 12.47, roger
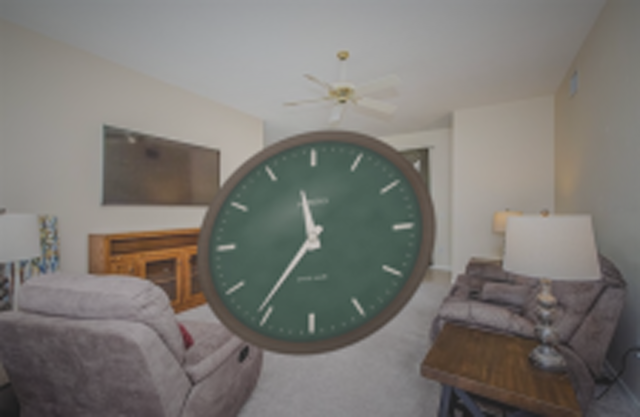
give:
11.36
